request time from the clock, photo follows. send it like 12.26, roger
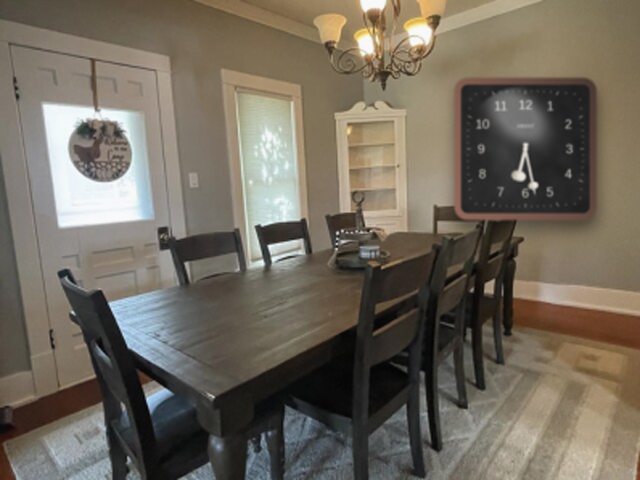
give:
6.28
